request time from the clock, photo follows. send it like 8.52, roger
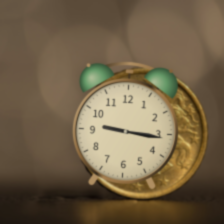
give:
9.16
